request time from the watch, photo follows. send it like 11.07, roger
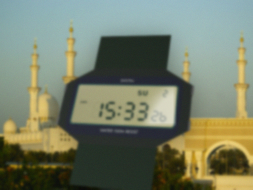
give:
15.33
